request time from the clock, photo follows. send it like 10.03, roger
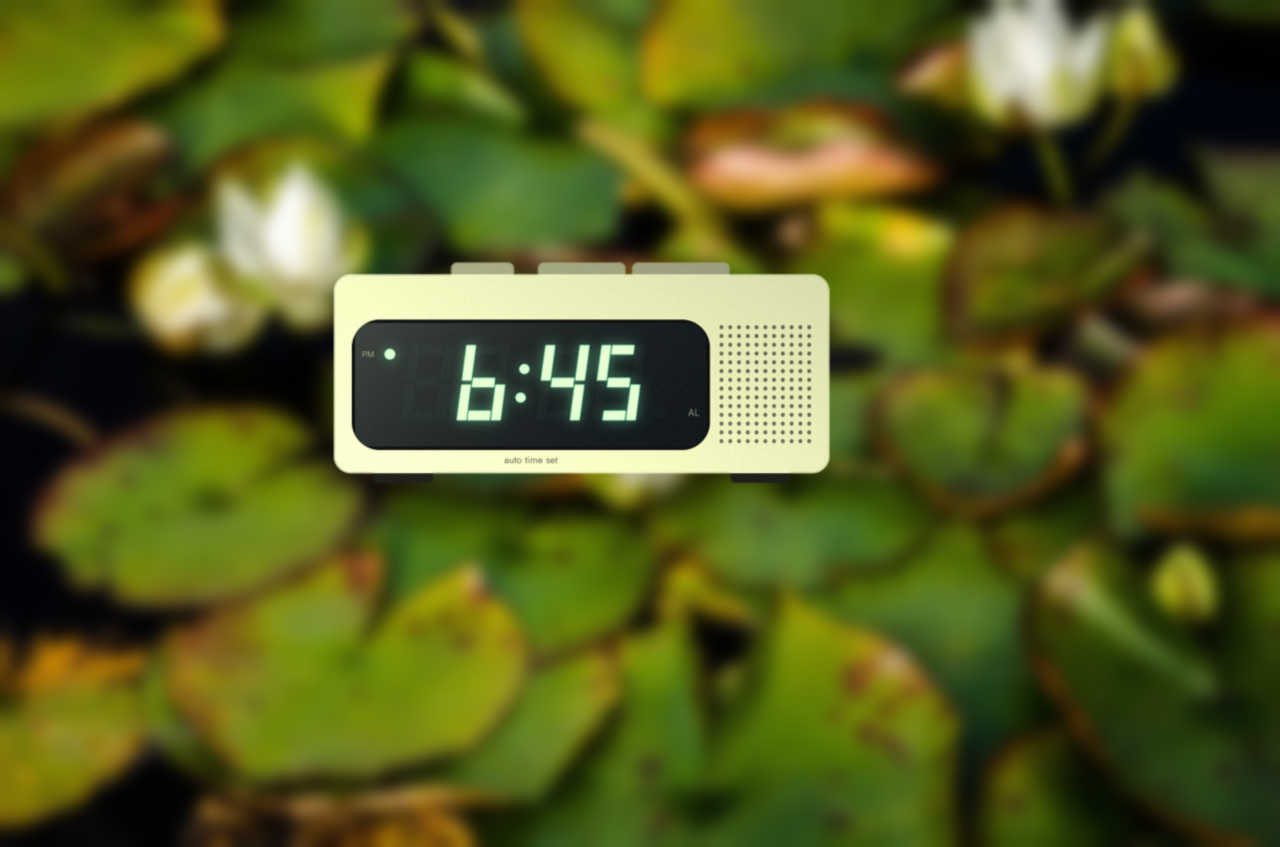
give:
6.45
